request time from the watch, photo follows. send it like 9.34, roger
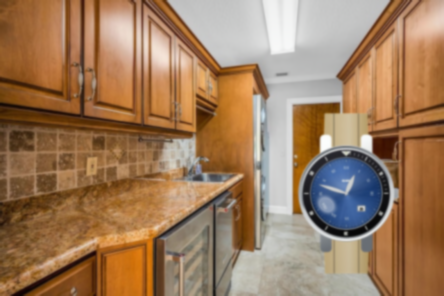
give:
12.48
